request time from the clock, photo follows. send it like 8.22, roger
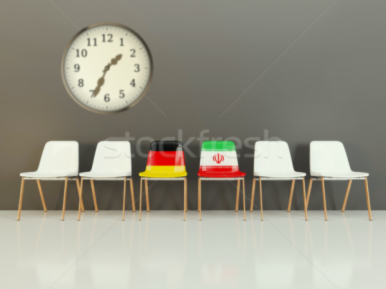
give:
1.34
